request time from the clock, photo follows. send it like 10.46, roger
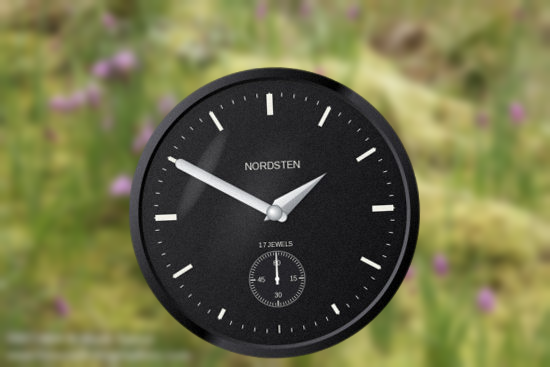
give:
1.50
